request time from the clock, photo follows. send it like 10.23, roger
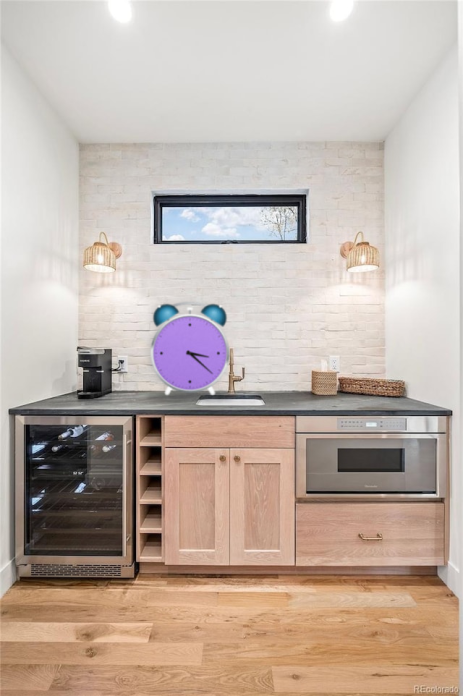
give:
3.22
